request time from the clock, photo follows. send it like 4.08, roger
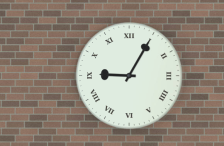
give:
9.05
